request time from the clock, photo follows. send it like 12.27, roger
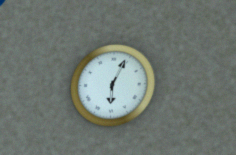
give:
6.04
